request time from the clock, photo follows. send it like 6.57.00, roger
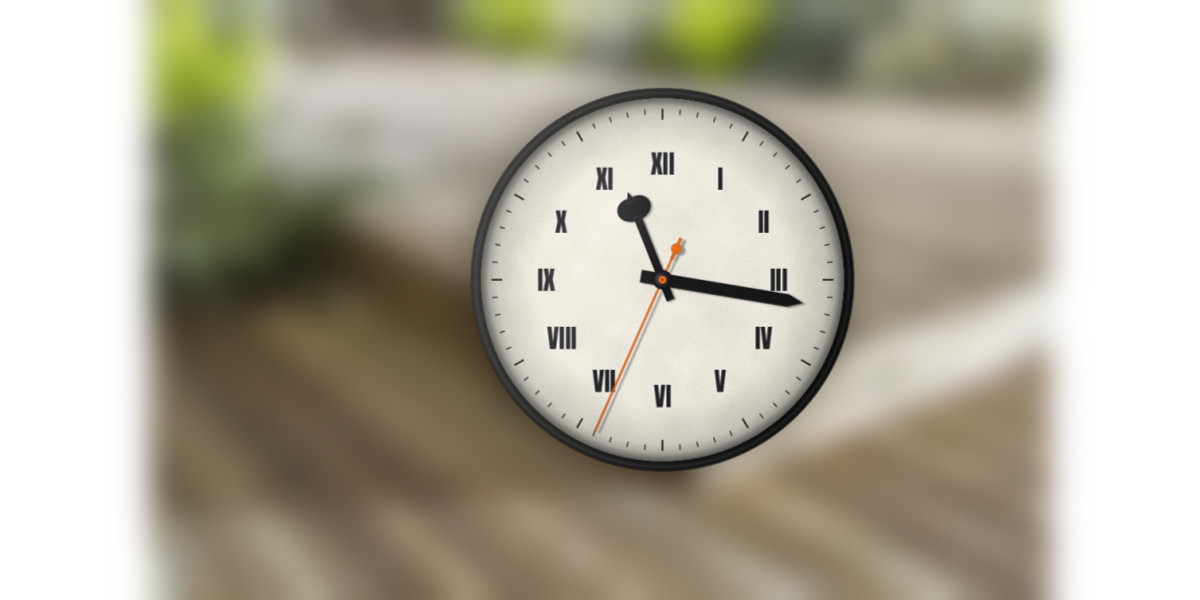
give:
11.16.34
